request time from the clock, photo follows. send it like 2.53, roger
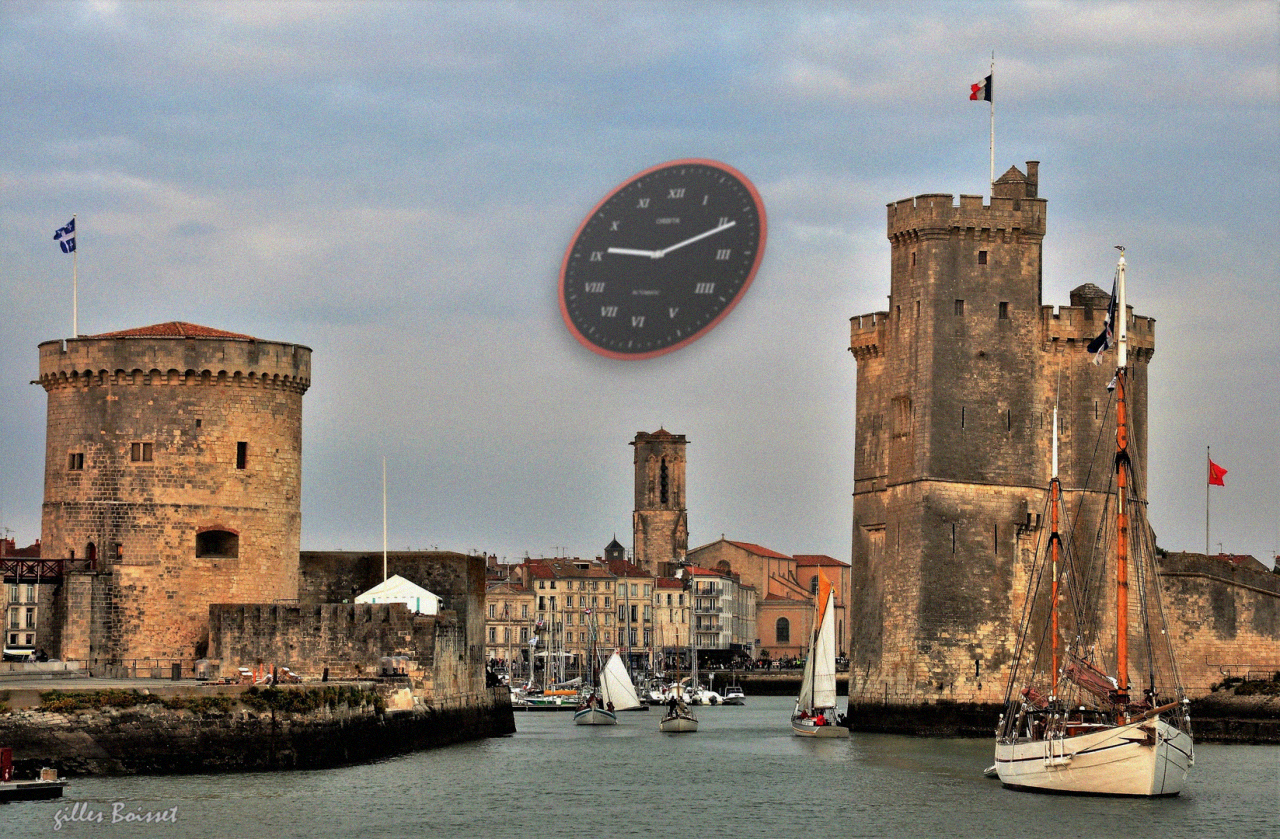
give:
9.11
